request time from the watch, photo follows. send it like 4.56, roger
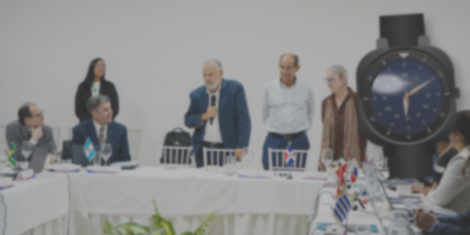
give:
6.10
